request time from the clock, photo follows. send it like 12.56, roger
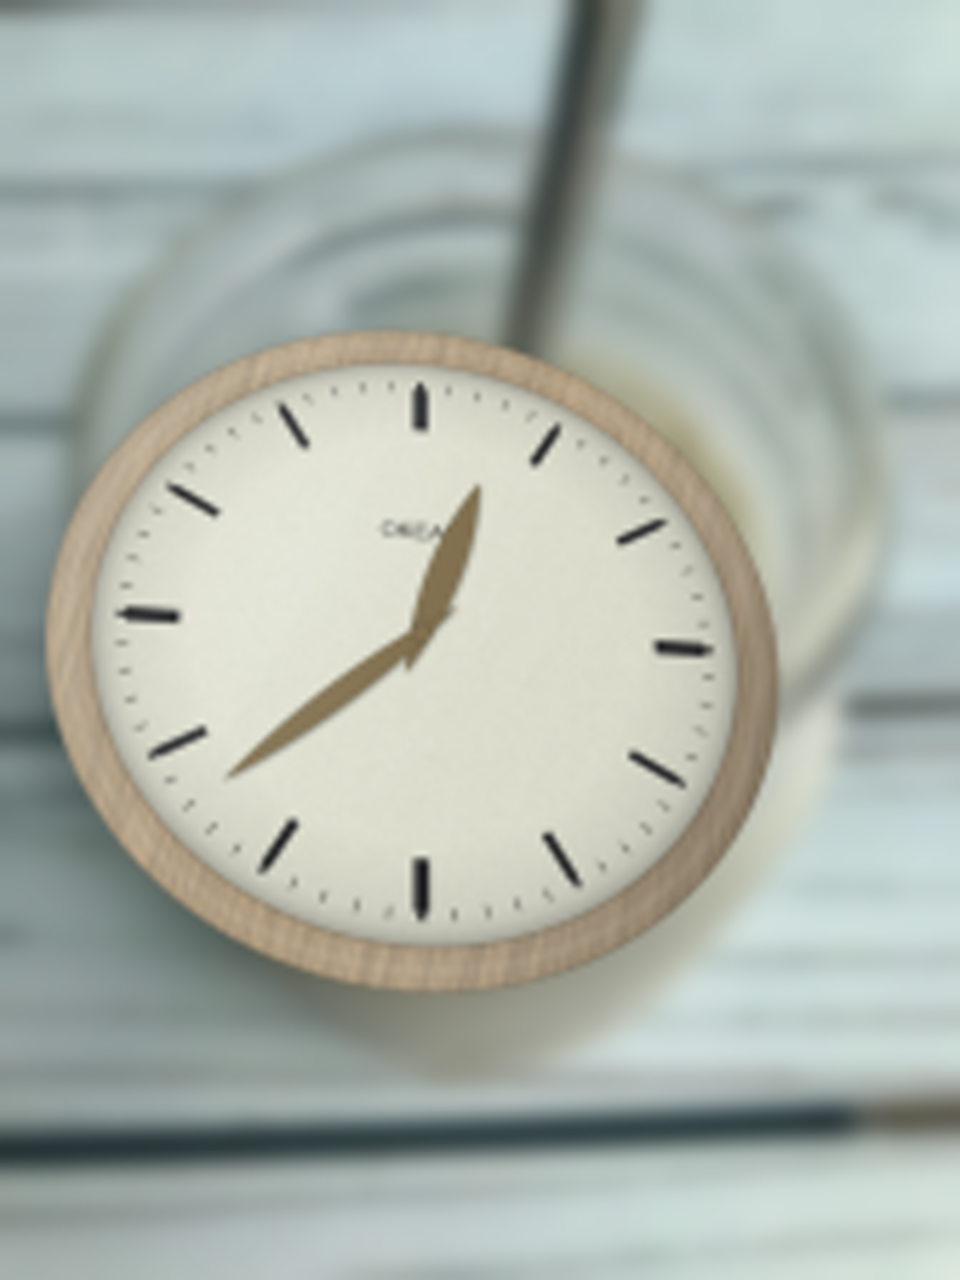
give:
12.38
